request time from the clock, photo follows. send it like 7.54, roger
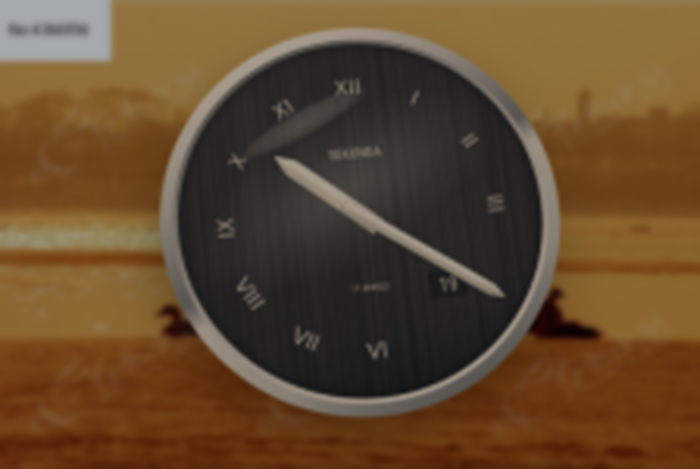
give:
10.21
